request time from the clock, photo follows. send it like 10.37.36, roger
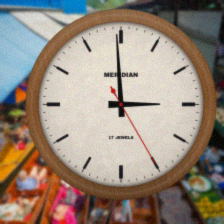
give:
2.59.25
